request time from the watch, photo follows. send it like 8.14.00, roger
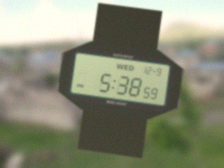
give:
5.38.59
